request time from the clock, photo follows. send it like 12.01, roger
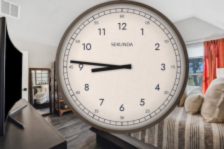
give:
8.46
